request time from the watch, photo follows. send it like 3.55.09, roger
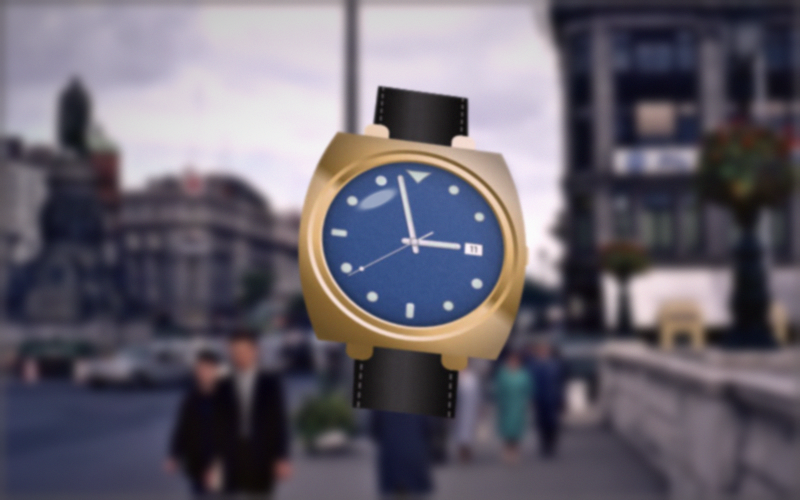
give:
2.57.39
